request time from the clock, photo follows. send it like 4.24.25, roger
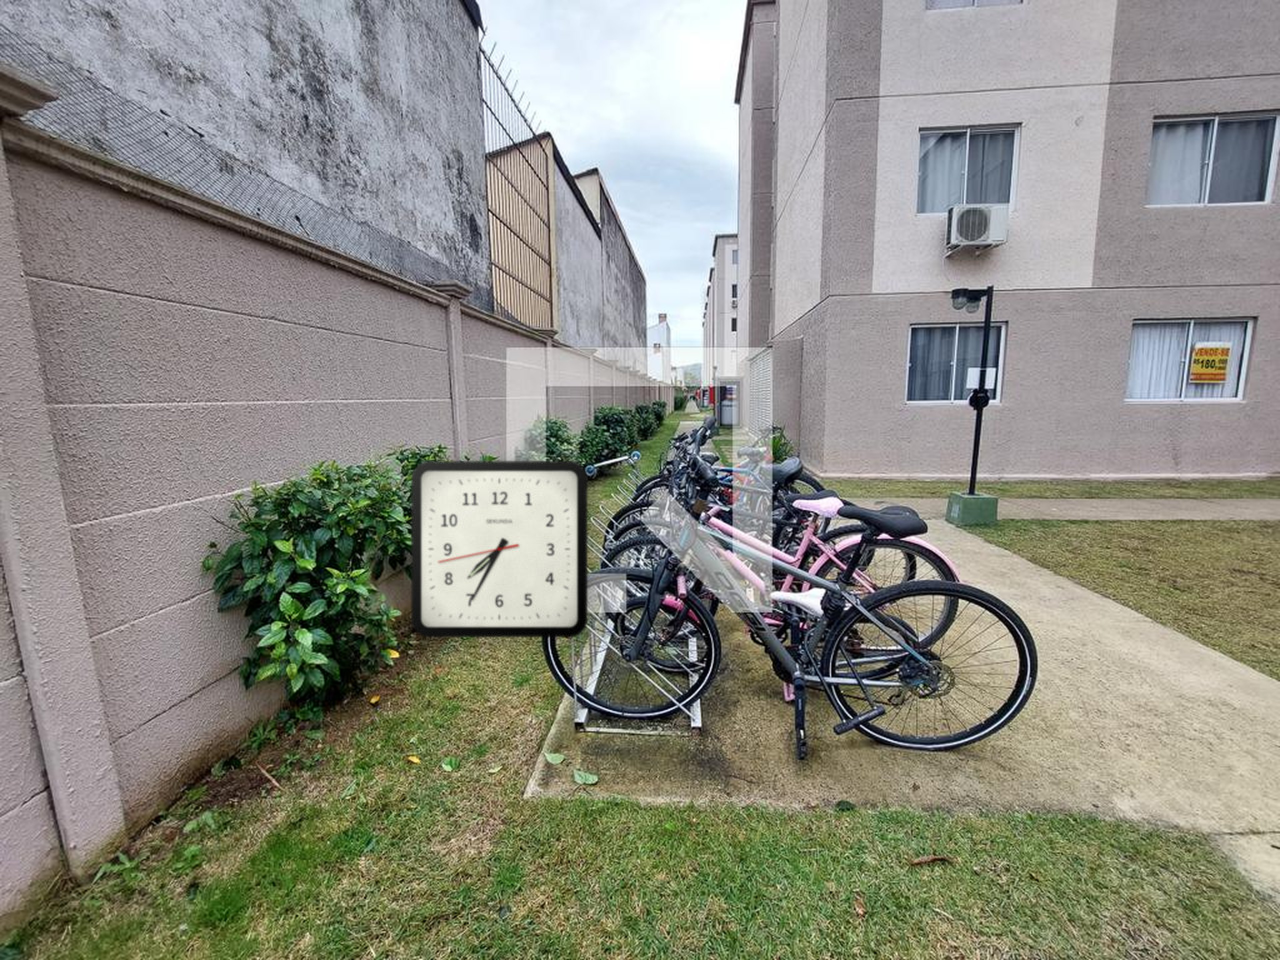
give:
7.34.43
